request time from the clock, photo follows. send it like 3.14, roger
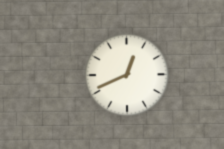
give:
12.41
